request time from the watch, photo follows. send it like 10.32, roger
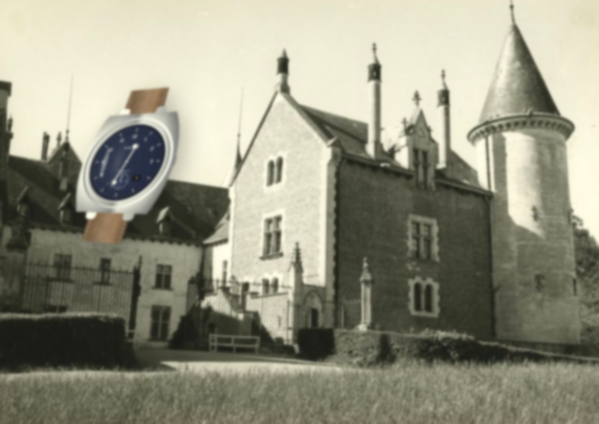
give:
12.33
